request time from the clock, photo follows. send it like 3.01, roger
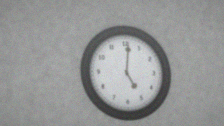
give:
5.01
